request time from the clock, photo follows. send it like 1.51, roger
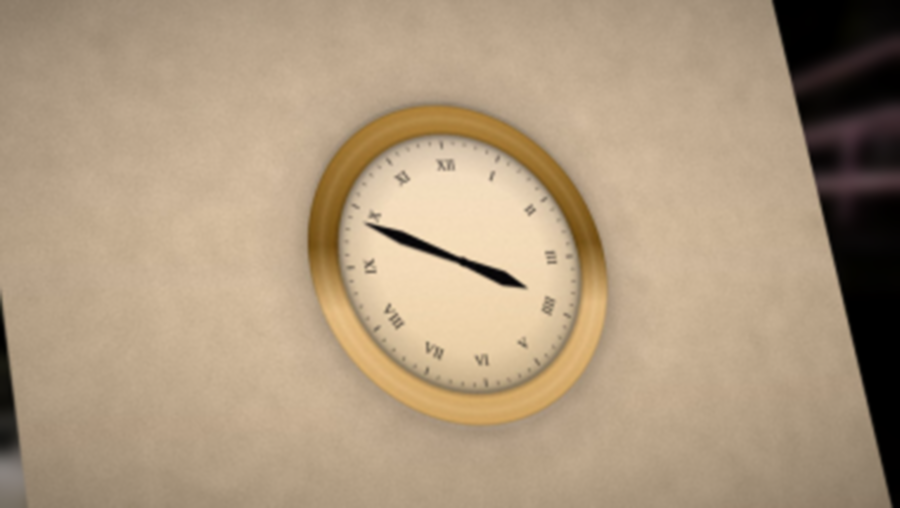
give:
3.49
